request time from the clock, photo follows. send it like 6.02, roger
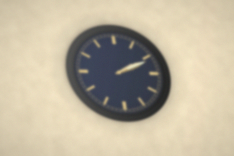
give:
2.11
